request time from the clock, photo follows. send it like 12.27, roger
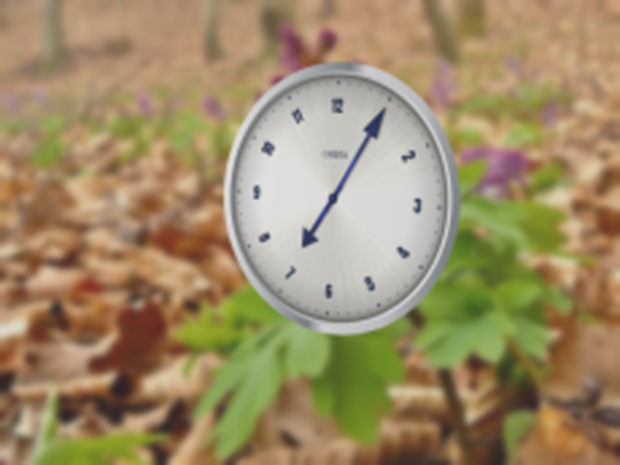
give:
7.05
